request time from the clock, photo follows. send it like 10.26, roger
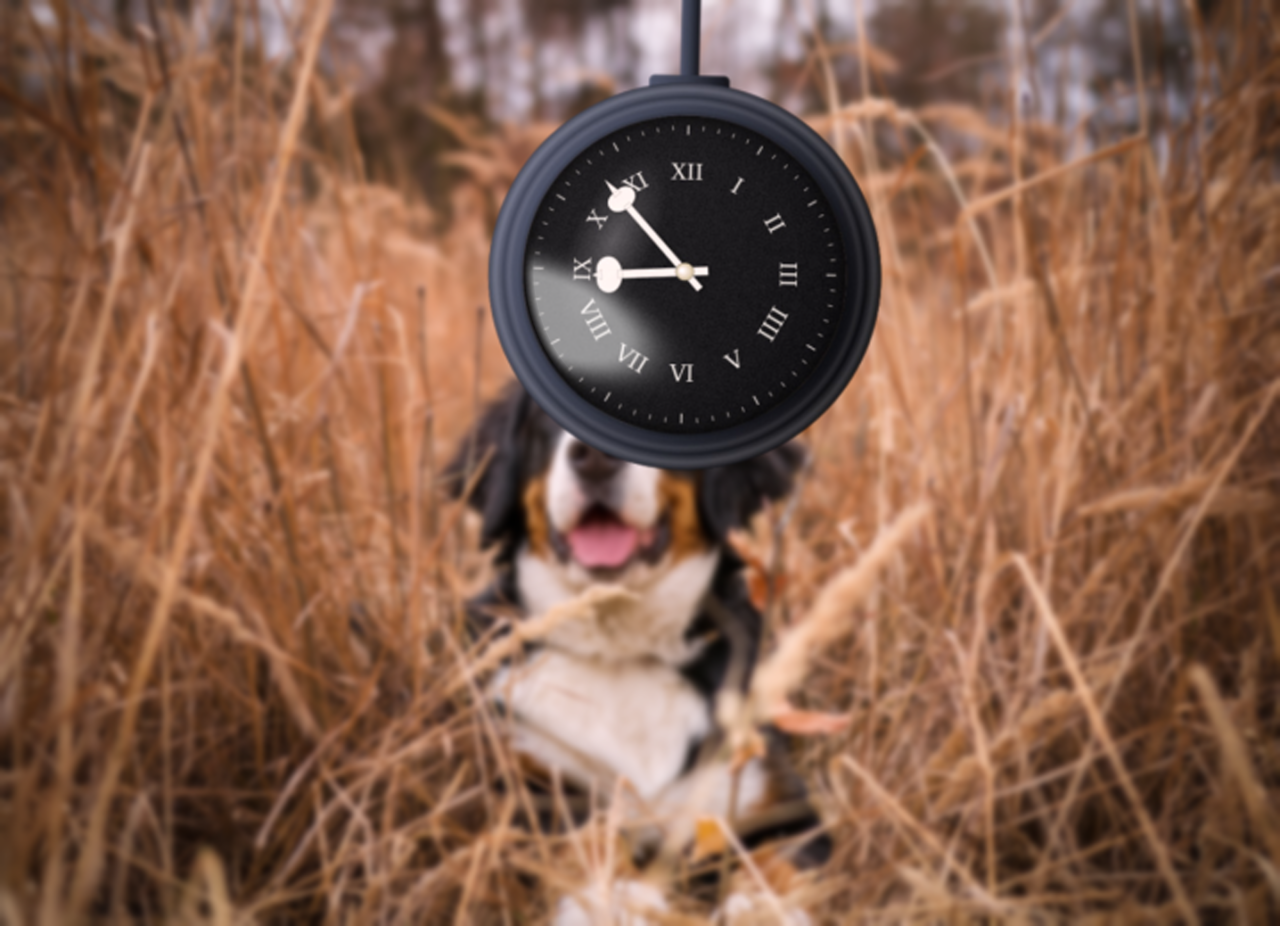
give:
8.53
